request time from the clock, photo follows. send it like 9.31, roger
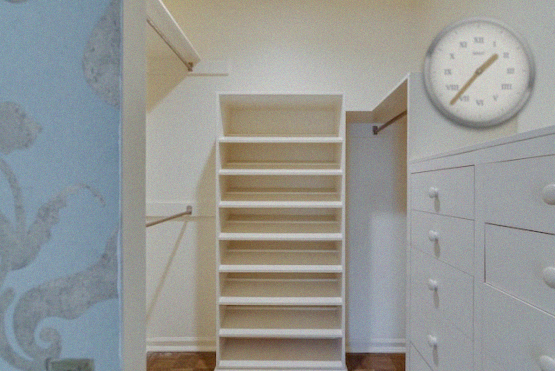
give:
1.37
